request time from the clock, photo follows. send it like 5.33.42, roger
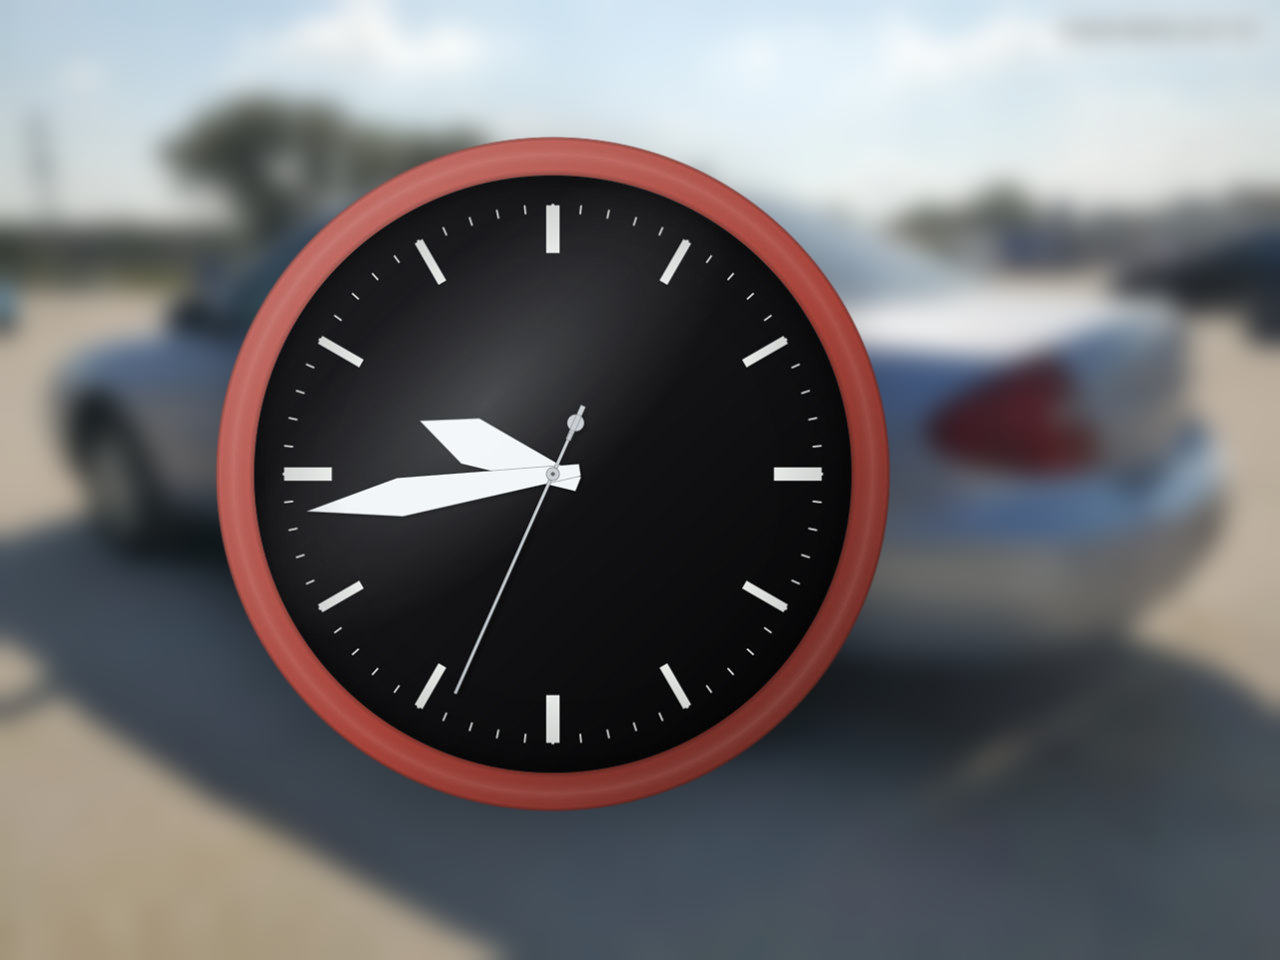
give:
9.43.34
